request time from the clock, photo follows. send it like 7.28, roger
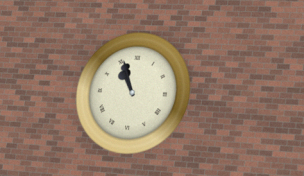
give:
10.56
